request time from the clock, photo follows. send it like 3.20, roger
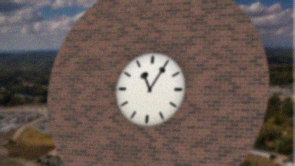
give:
11.05
